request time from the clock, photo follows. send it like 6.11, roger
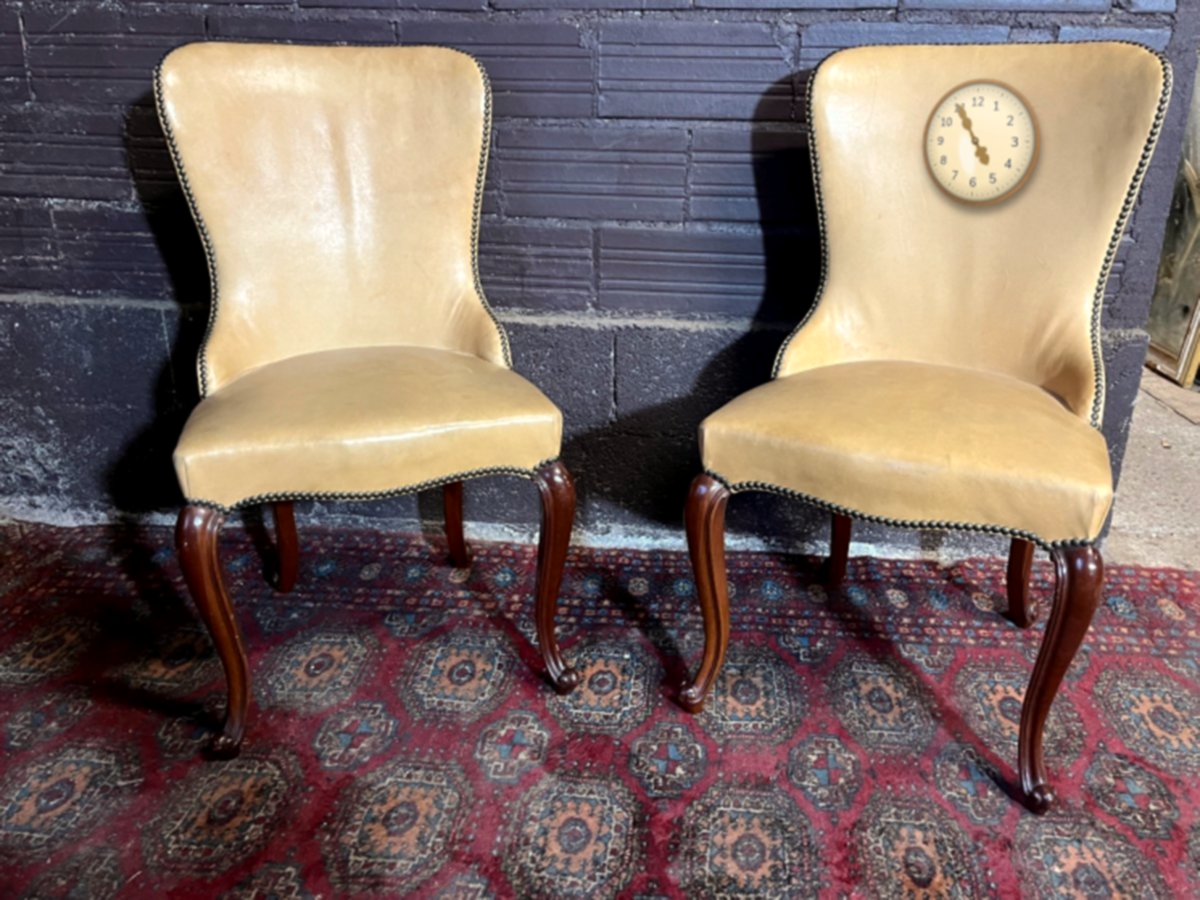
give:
4.55
